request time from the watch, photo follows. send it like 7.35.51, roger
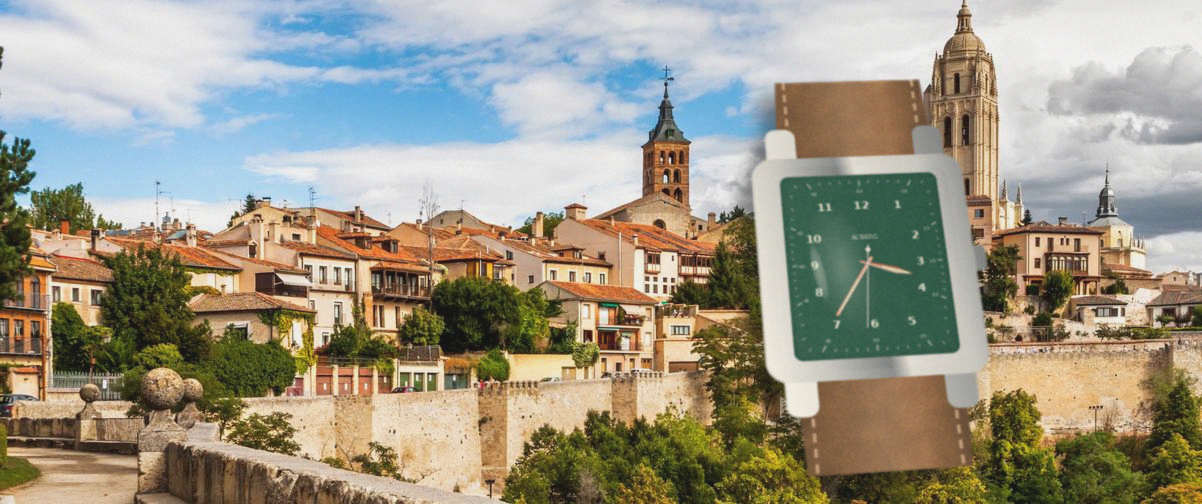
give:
3.35.31
